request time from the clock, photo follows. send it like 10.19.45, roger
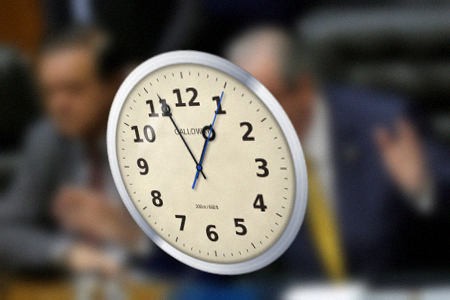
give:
12.56.05
